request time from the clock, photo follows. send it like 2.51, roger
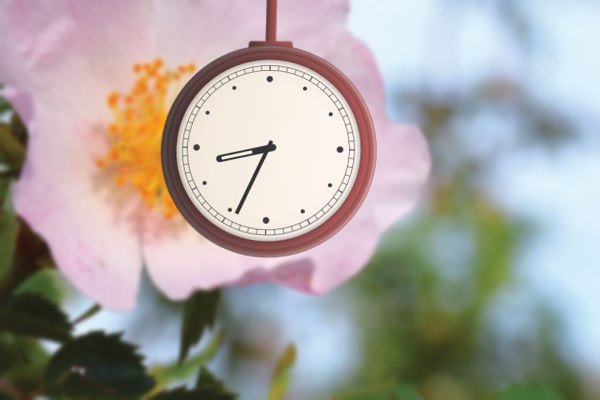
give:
8.34
